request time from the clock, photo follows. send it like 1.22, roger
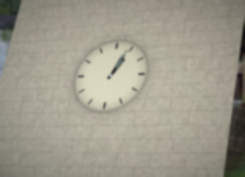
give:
1.04
